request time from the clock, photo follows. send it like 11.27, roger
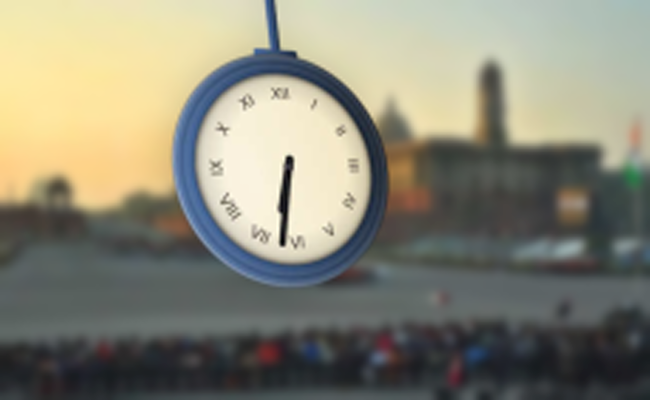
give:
6.32
